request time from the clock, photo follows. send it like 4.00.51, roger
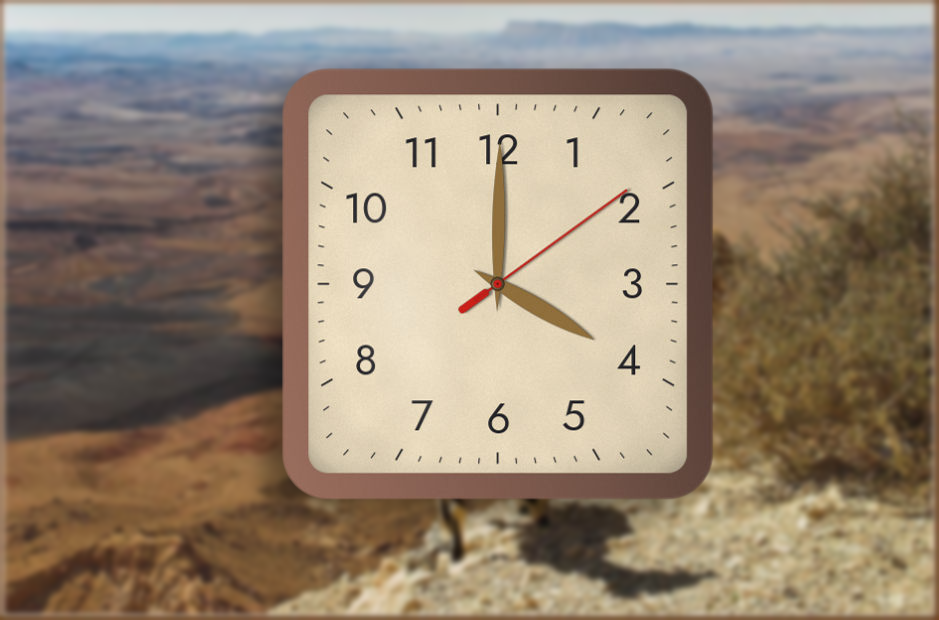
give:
4.00.09
